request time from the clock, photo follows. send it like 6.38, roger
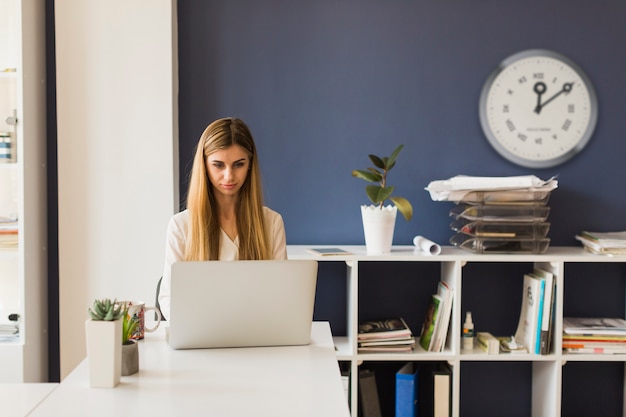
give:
12.09
